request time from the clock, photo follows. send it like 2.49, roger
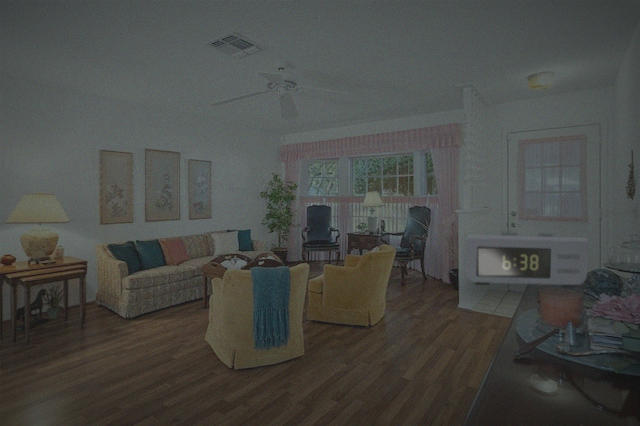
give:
6.38
